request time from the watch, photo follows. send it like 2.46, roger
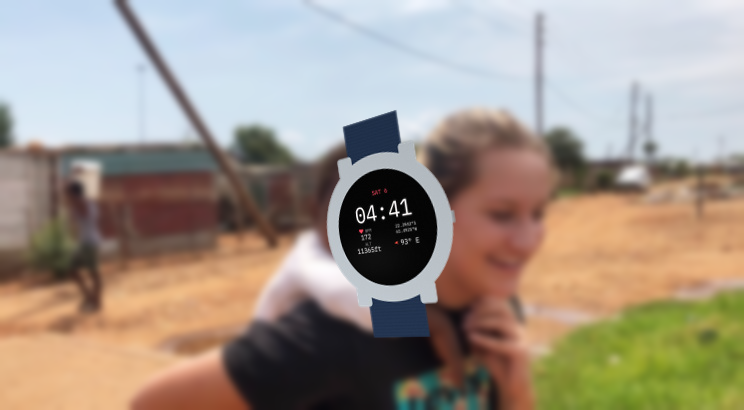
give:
4.41
